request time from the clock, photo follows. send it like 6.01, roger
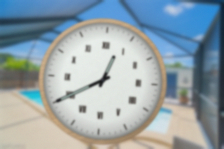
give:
12.40
